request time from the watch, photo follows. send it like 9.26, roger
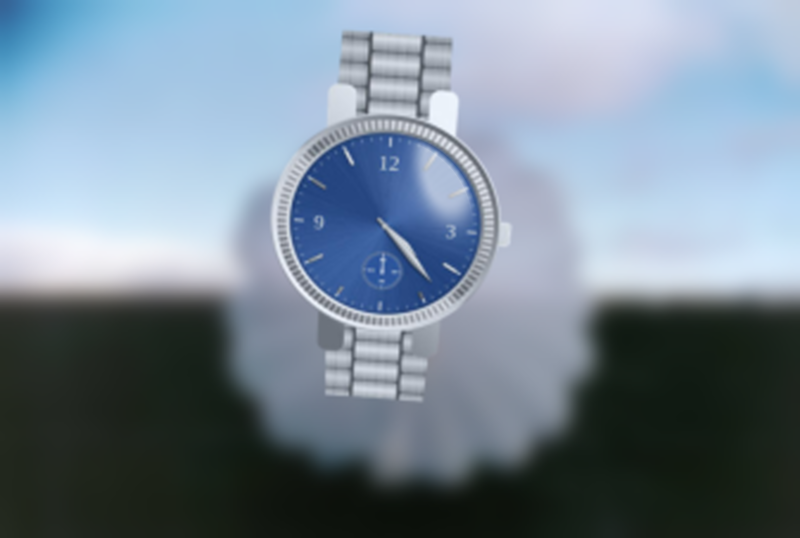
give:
4.23
